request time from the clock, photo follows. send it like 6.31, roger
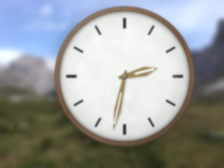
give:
2.32
